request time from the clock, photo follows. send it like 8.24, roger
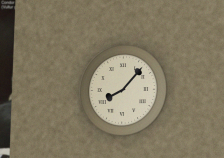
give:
8.07
